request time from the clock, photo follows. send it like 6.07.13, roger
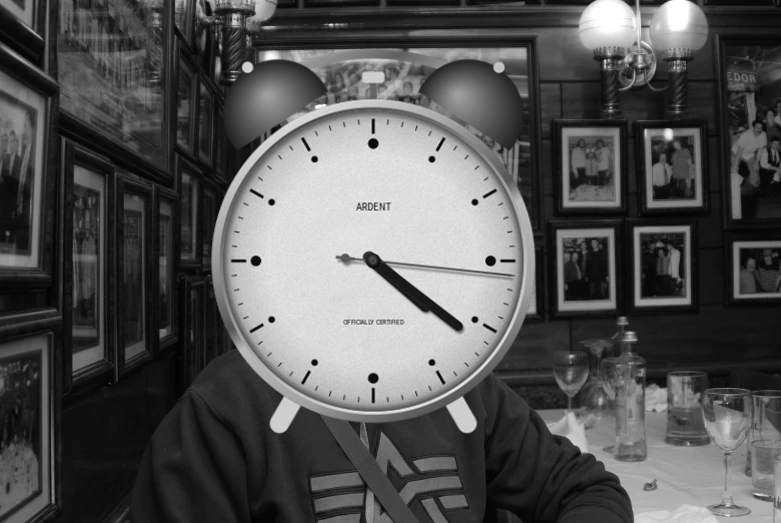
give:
4.21.16
